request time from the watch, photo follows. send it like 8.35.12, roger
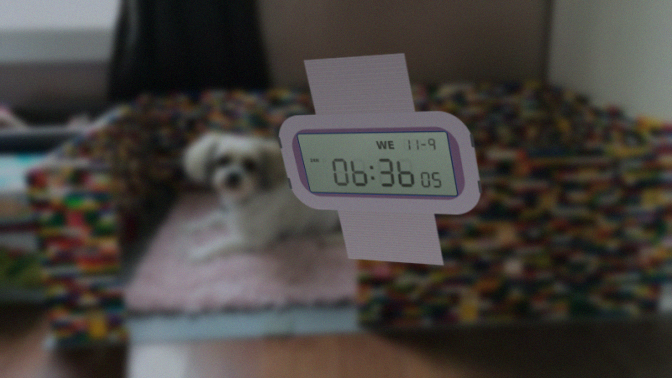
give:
6.36.05
